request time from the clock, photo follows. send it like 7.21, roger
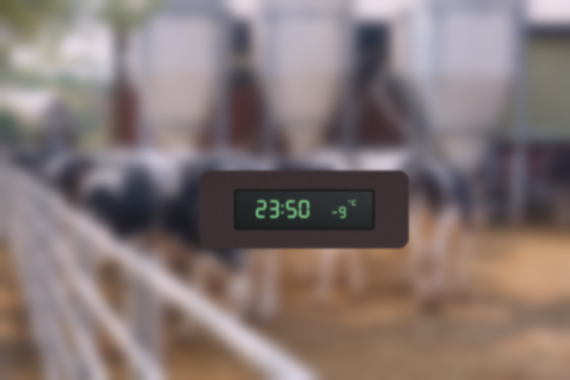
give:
23.50
